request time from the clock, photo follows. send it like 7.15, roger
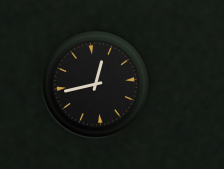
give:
12.44
